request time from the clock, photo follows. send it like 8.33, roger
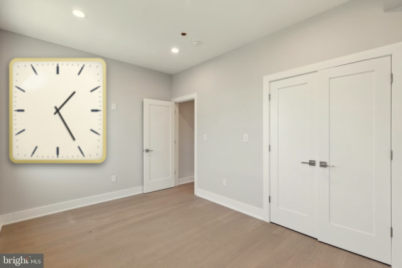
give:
1.25
